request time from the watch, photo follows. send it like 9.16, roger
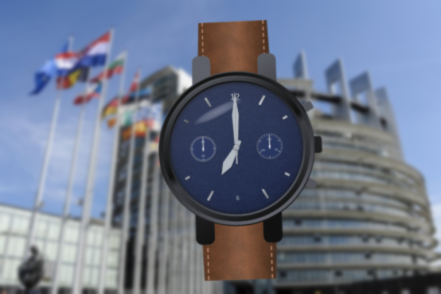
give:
7.00
